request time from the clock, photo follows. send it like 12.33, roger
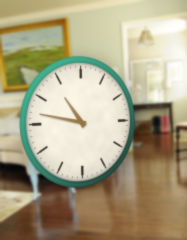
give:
10.47
